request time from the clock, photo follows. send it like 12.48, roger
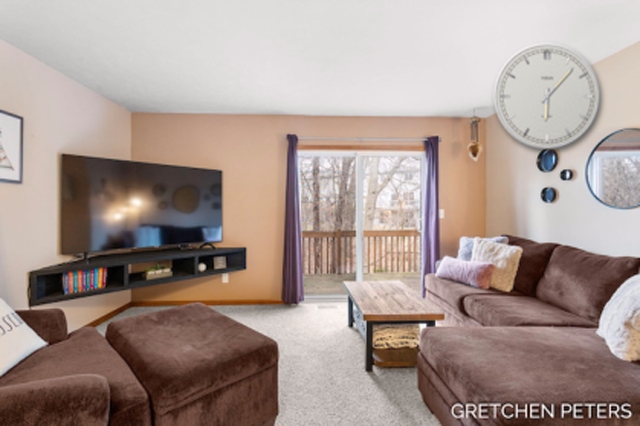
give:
6.07
